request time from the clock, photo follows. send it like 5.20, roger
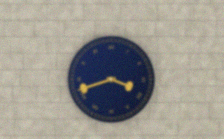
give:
3.42
